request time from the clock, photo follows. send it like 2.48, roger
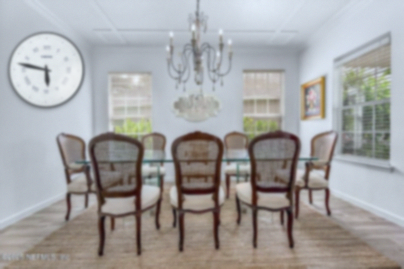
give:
5.47
